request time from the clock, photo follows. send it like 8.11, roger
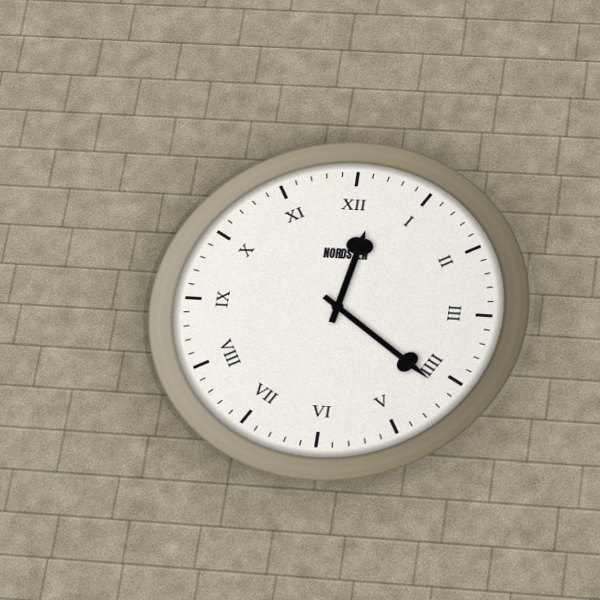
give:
12.21
